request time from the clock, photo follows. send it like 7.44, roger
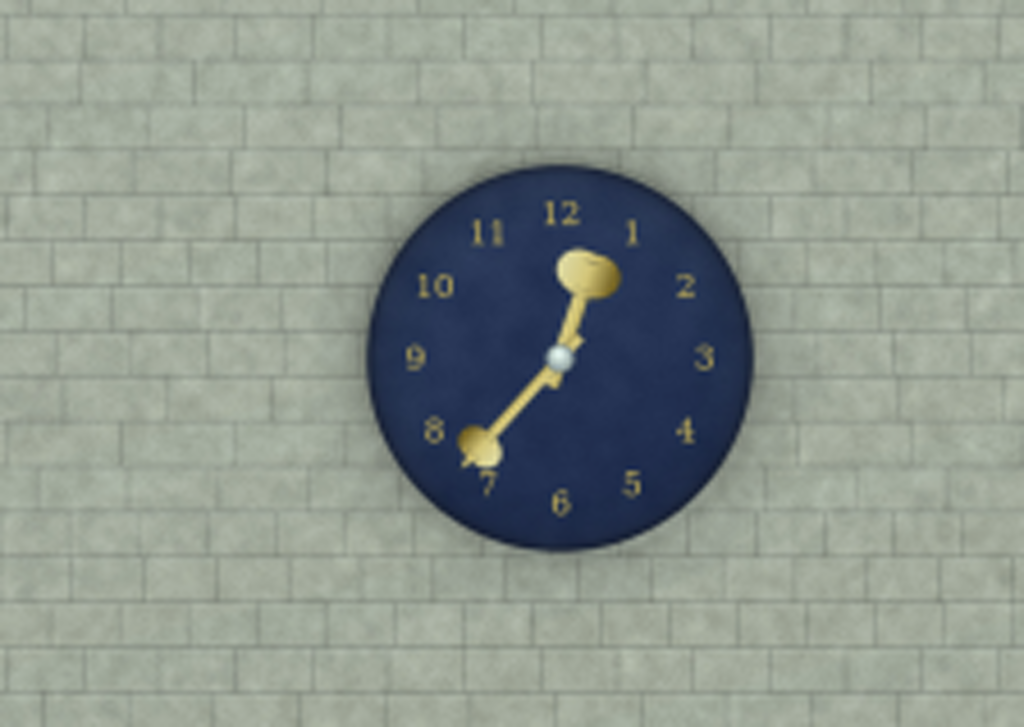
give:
12.37
